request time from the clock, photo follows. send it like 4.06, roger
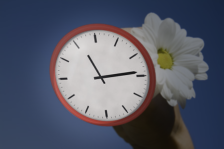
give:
11.14
